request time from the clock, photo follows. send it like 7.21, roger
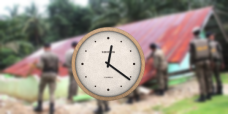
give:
12.21
